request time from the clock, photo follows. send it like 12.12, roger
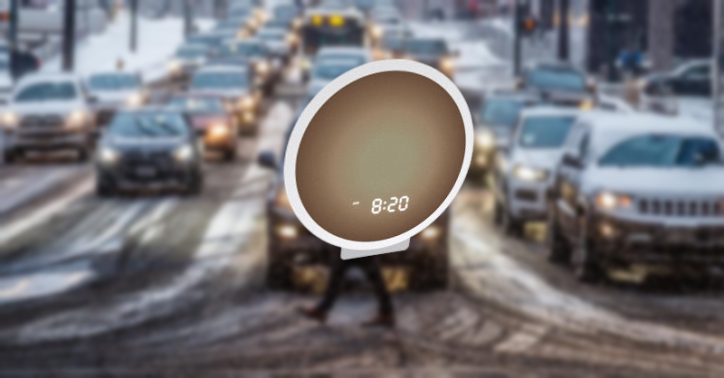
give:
8.20
